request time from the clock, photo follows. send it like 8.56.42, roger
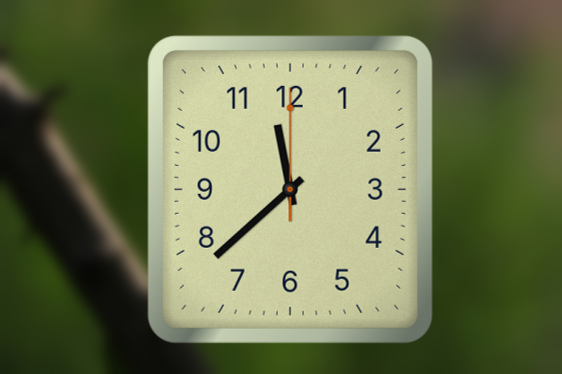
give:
11.38.00
